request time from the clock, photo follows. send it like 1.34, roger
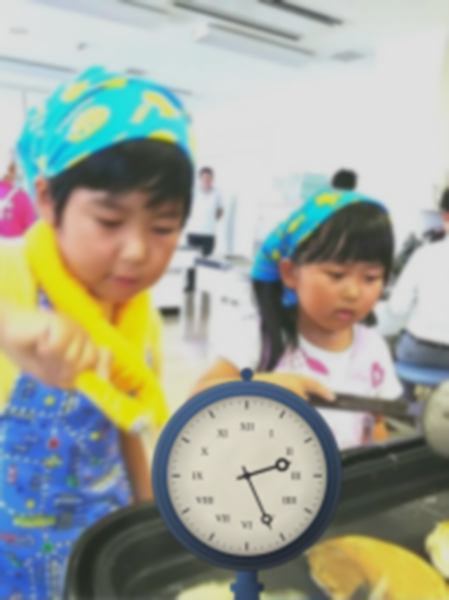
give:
2.26
